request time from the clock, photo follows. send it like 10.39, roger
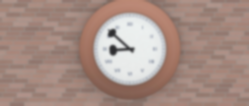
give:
8.52
